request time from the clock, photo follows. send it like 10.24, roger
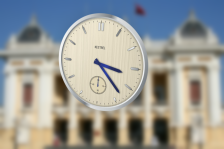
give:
3.23
